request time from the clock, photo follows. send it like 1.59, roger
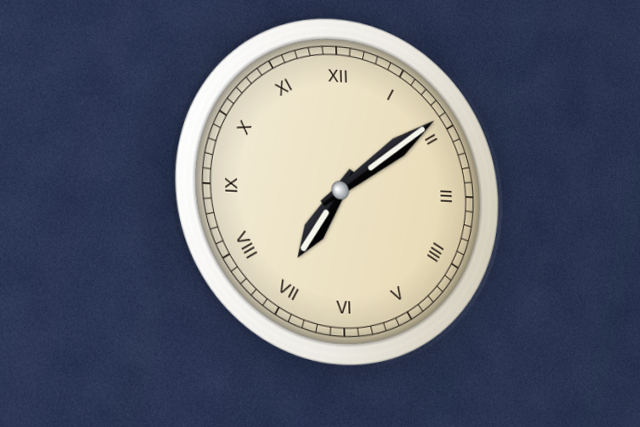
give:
7.09
